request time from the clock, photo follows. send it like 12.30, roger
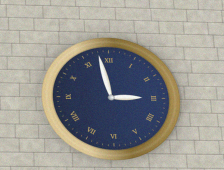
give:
2.58
